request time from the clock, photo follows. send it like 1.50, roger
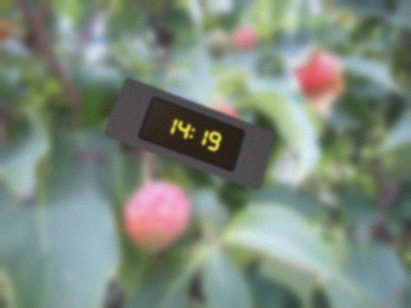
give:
14.19
